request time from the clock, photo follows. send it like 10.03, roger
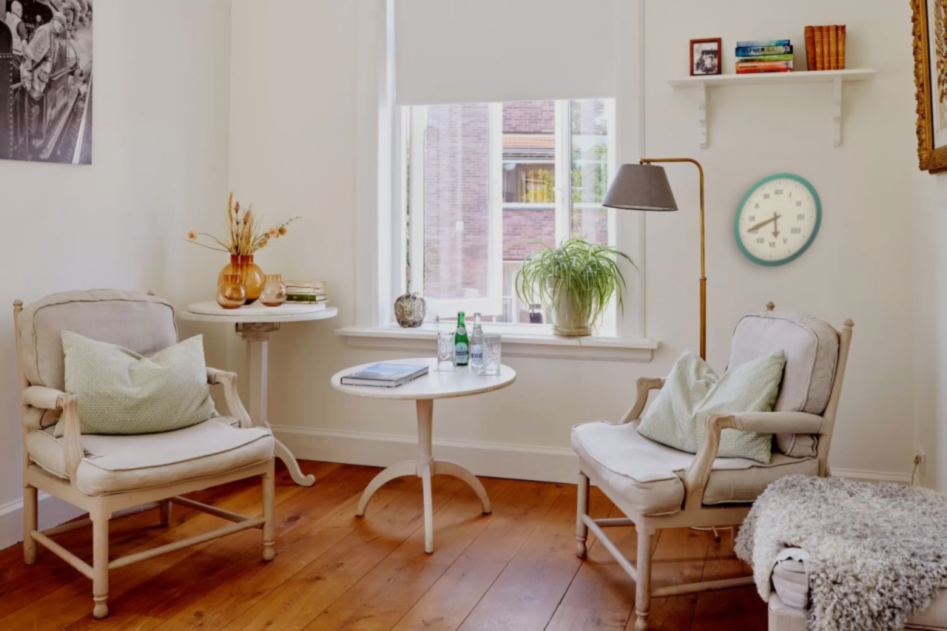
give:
5.41
